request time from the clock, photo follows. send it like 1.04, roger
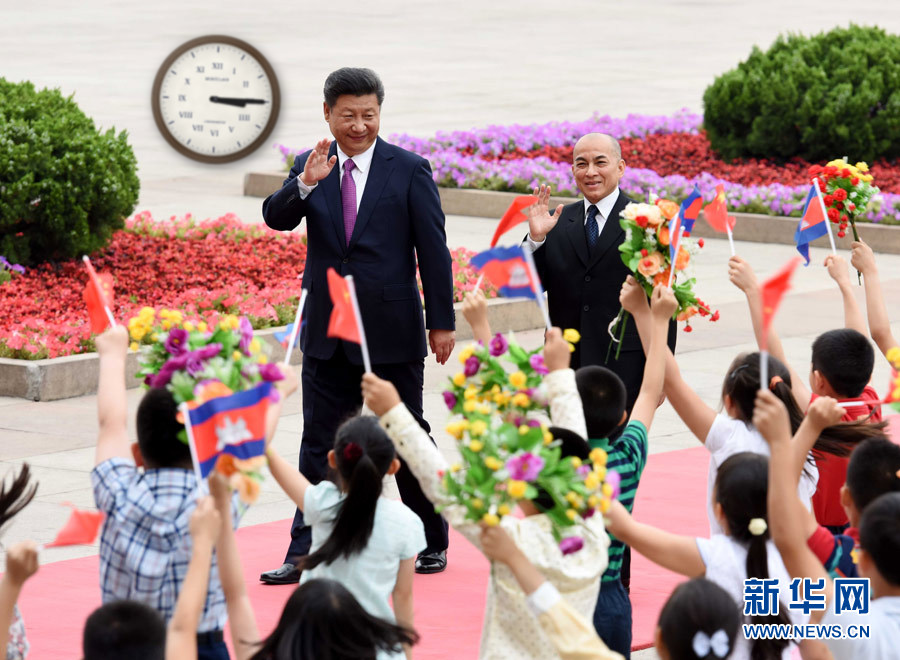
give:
3.15
